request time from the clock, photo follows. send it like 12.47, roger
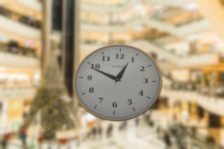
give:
12.49
